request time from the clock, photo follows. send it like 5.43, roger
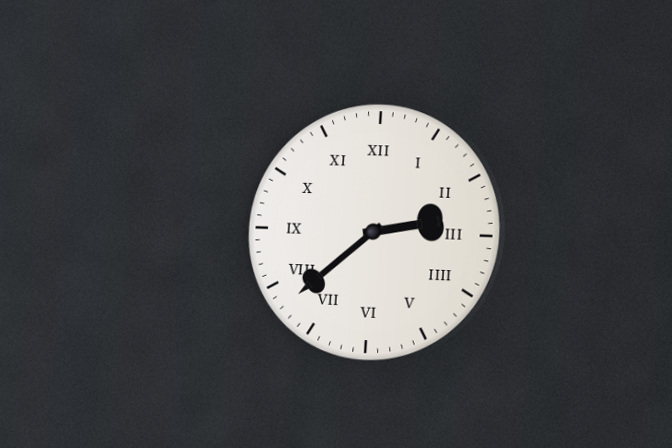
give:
2.38
